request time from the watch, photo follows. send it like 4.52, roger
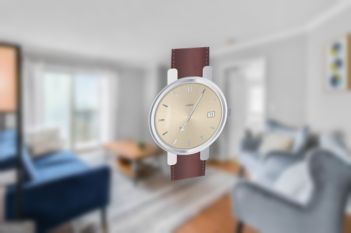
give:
7.05
